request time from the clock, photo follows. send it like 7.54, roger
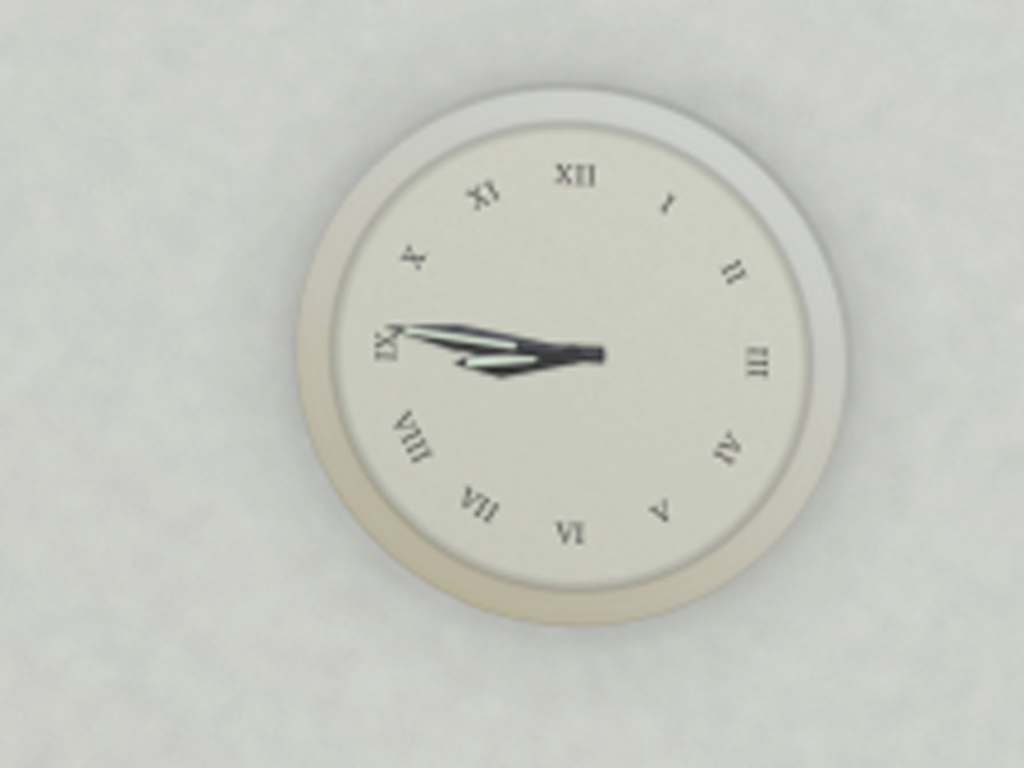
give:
8.46
